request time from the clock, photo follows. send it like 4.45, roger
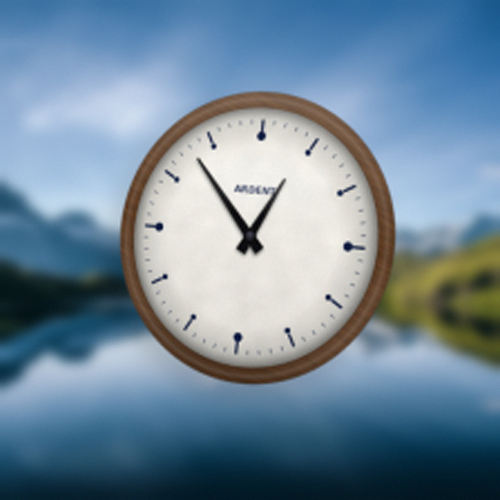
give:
12.53
